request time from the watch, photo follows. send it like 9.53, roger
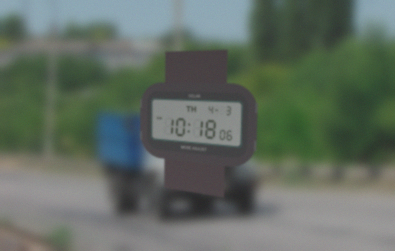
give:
10.18
